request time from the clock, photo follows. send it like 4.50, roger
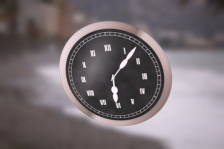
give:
6.07
